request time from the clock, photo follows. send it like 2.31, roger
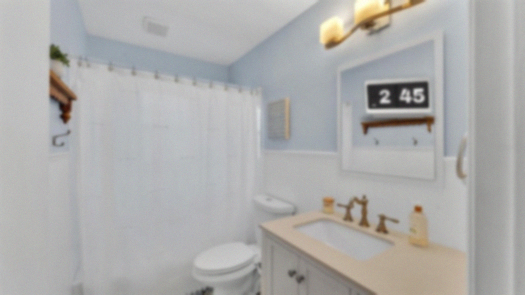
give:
2.45
